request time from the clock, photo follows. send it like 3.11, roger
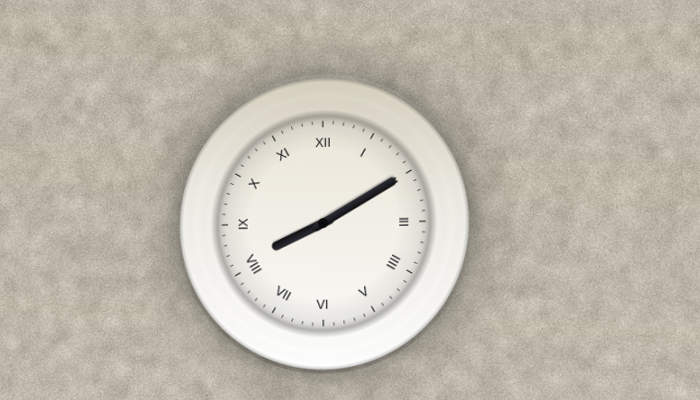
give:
8.10
